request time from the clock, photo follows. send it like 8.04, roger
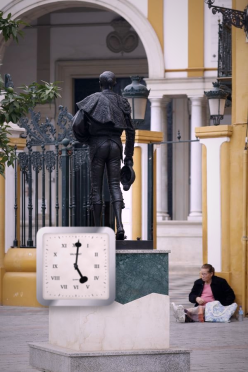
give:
5.01
